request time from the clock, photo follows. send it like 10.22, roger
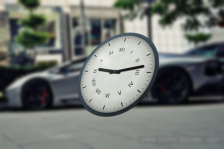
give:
9.13
